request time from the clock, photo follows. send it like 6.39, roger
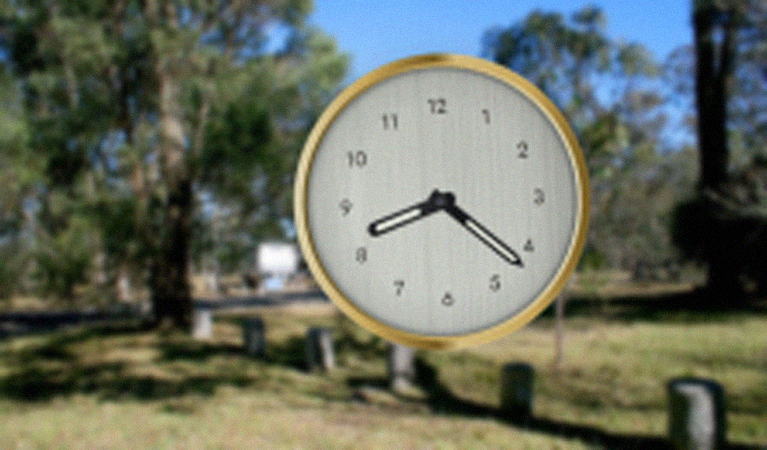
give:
8.22
